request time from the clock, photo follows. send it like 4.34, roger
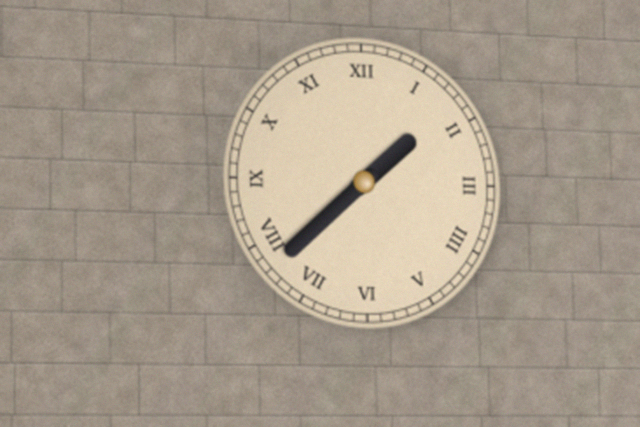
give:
1.38
